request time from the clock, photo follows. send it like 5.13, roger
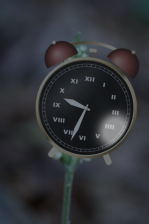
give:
9.33
